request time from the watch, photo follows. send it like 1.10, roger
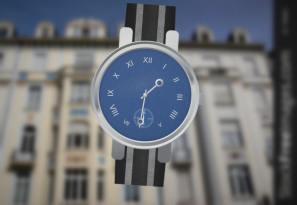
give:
1.31
